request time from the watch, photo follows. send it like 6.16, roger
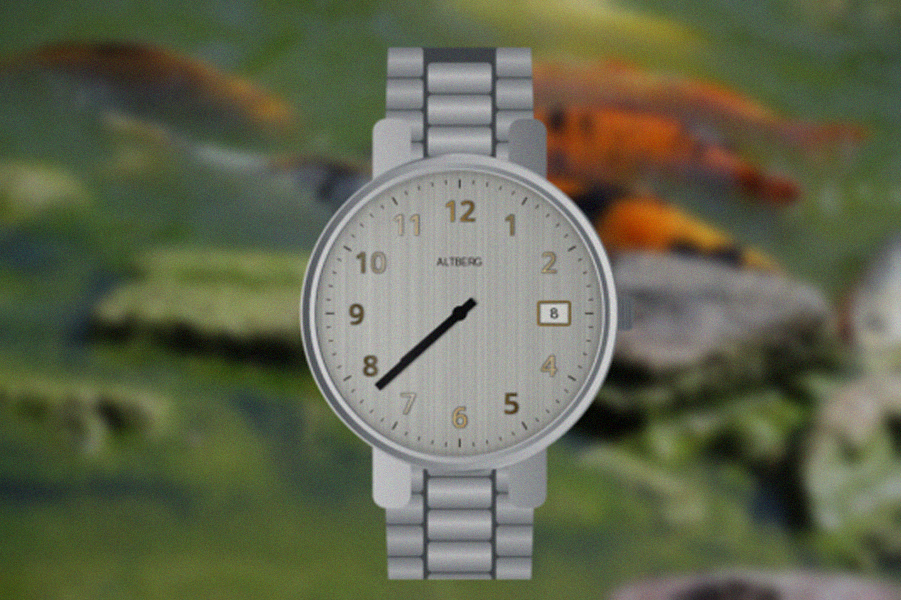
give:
7.38
